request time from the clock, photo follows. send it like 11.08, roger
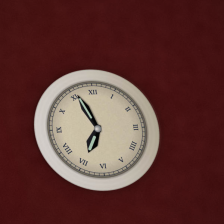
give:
6.56
